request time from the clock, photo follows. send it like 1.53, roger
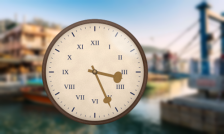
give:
3.26
